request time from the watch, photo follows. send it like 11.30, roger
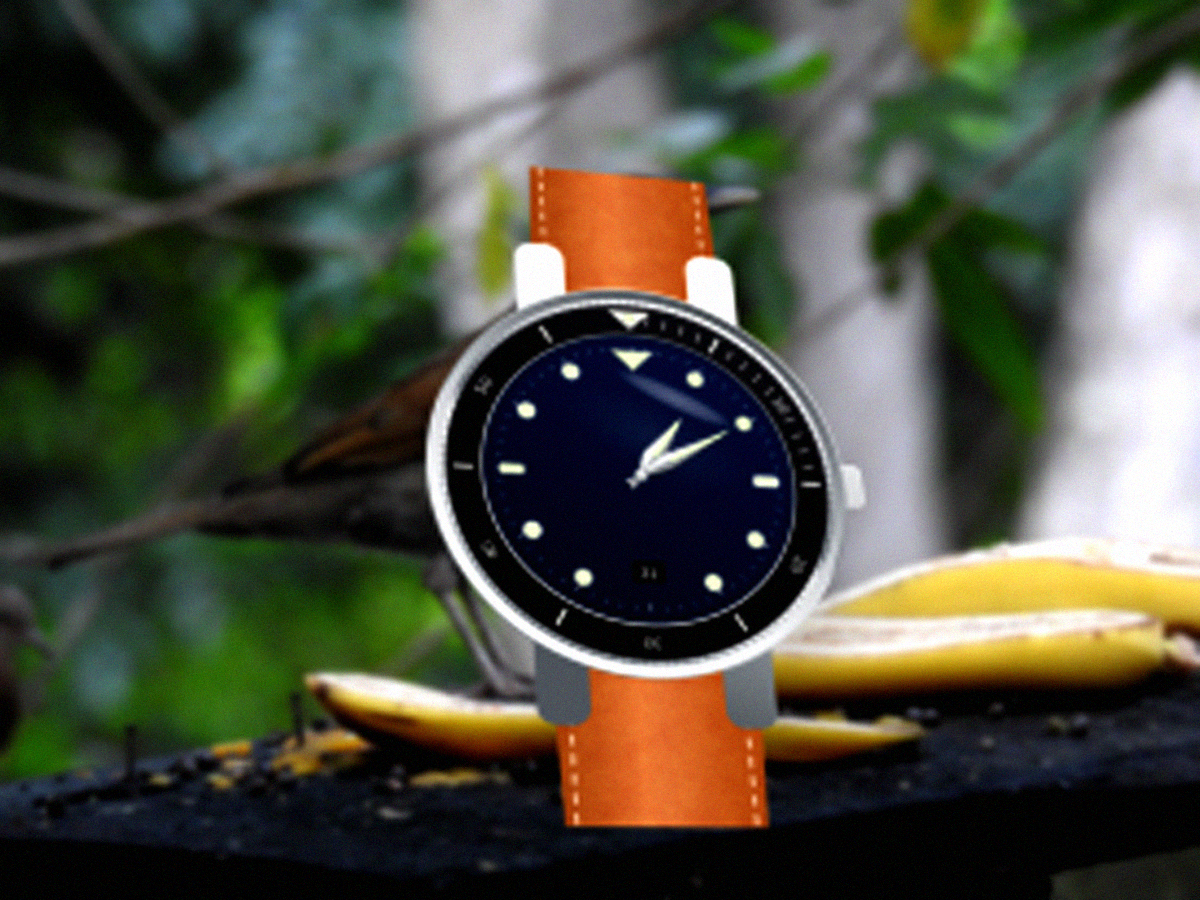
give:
1.10
